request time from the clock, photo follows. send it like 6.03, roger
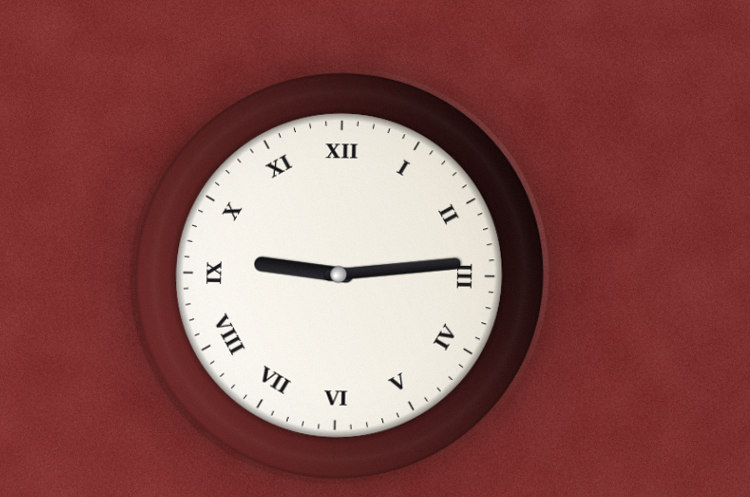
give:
9.14
